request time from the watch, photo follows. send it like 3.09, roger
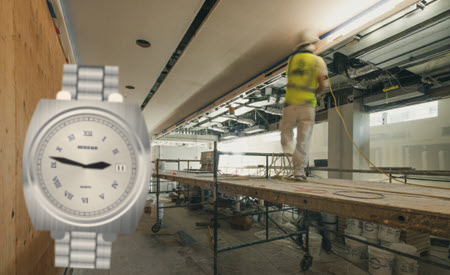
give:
2.47
